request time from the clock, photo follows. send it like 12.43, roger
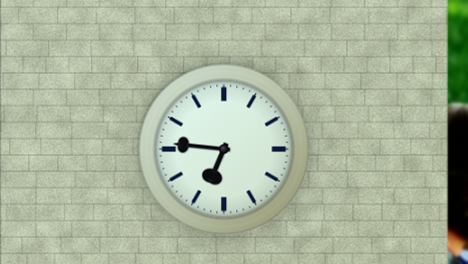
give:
6.46
